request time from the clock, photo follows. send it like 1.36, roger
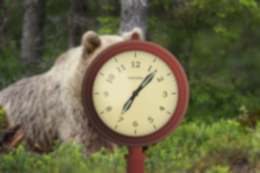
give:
7.07
